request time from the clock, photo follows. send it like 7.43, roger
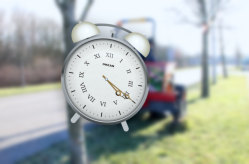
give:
4.20
